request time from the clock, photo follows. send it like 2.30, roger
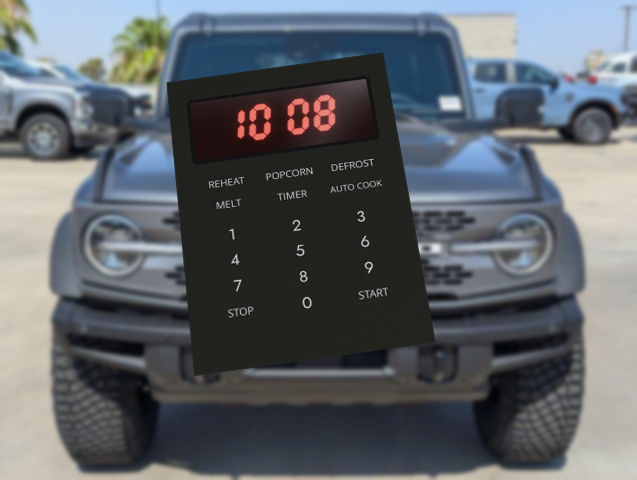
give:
10.08
